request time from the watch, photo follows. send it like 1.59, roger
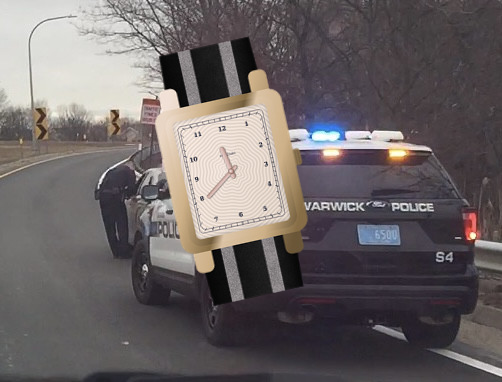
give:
11.39
